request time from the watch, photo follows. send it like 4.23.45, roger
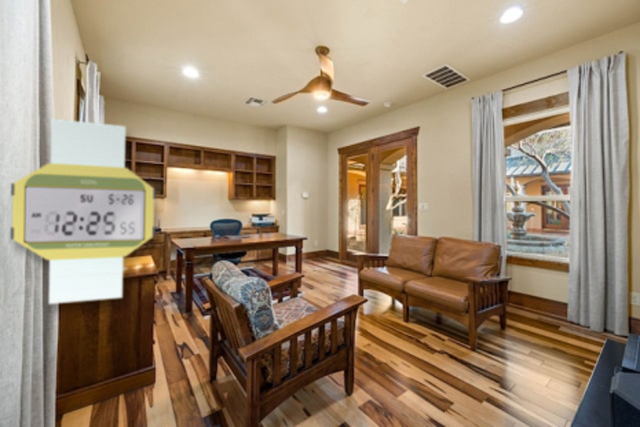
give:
12.25.55
